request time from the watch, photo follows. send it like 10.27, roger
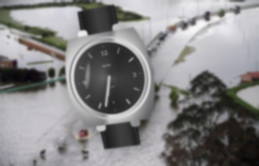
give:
6.33
